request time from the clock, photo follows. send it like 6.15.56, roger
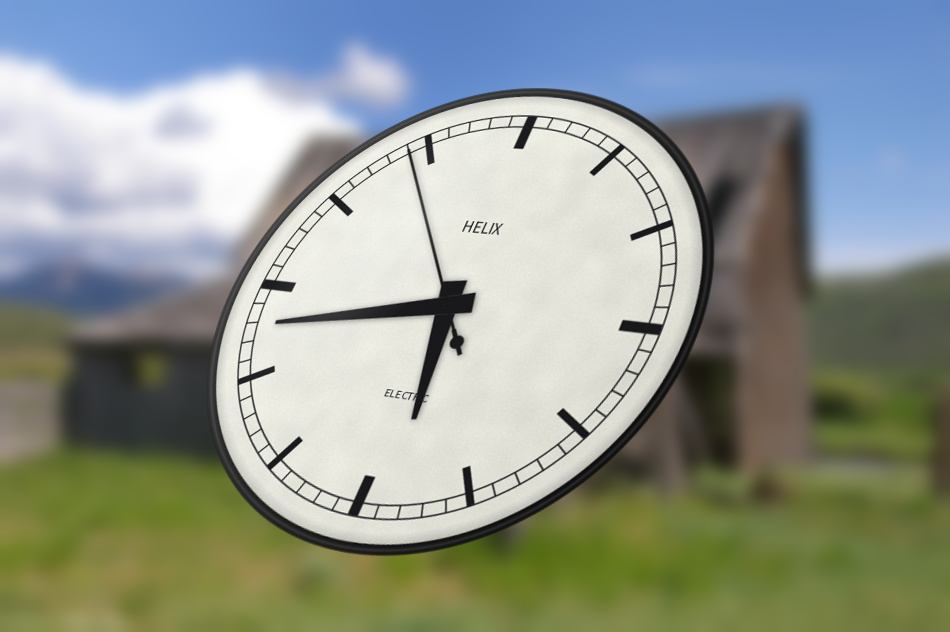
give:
5.42.54
